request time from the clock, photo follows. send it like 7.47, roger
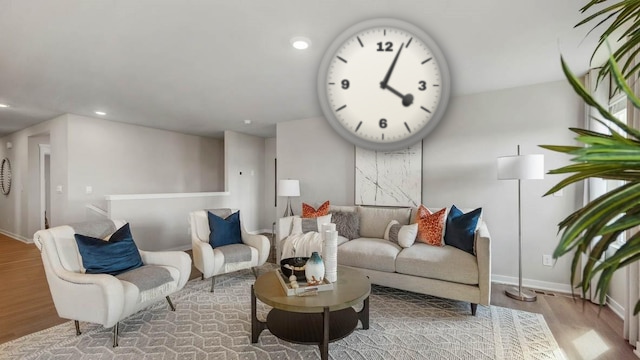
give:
4.04
